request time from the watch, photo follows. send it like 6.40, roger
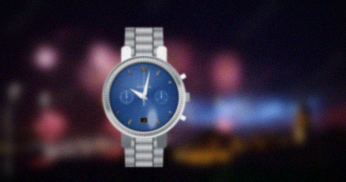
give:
10.02
